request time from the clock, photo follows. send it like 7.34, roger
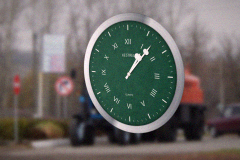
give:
1.07
